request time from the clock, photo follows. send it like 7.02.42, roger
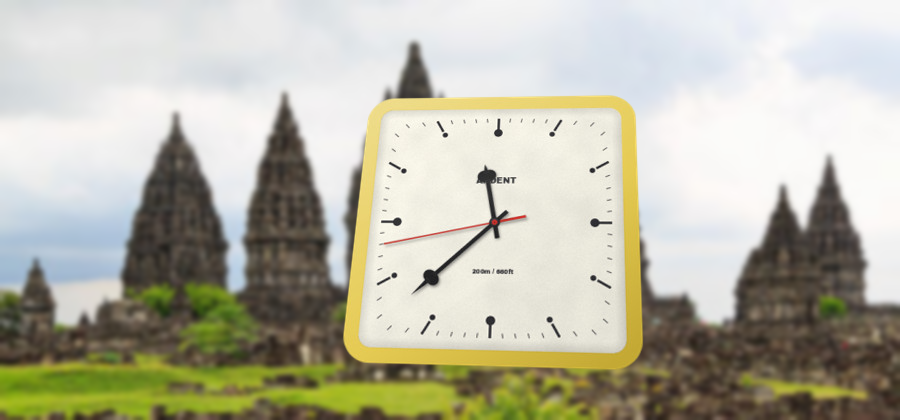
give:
11.37.43
